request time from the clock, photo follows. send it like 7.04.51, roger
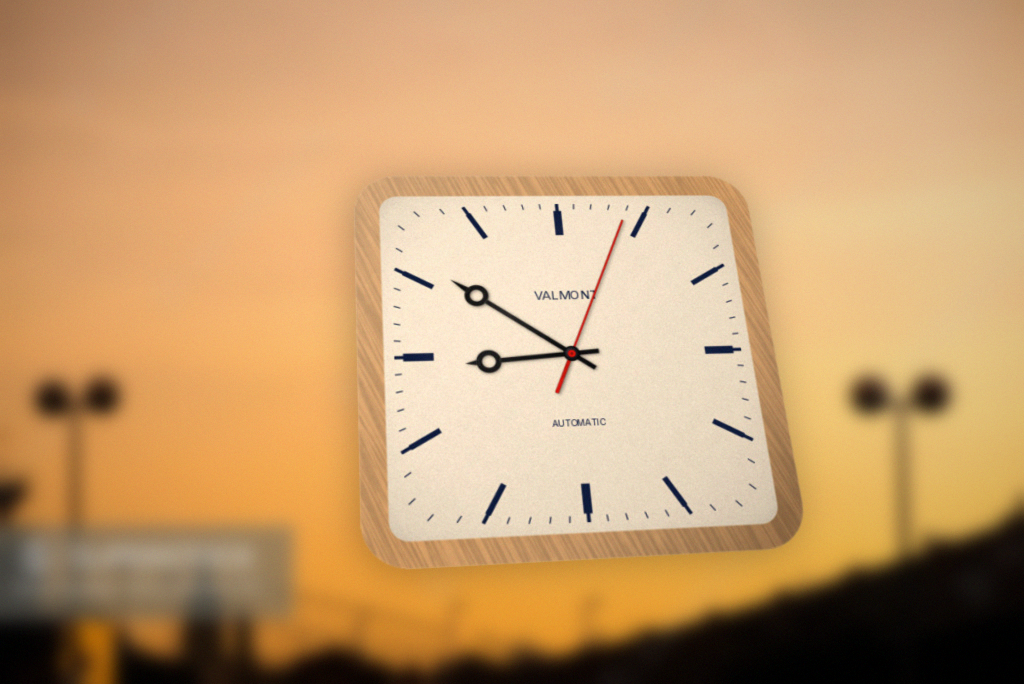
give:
8.51.04
